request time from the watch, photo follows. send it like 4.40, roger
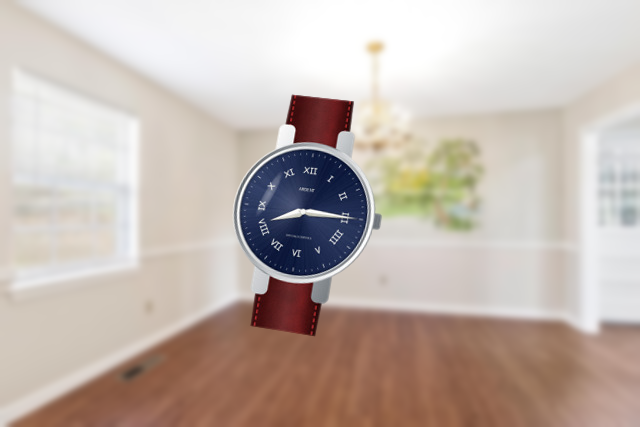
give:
8.15
